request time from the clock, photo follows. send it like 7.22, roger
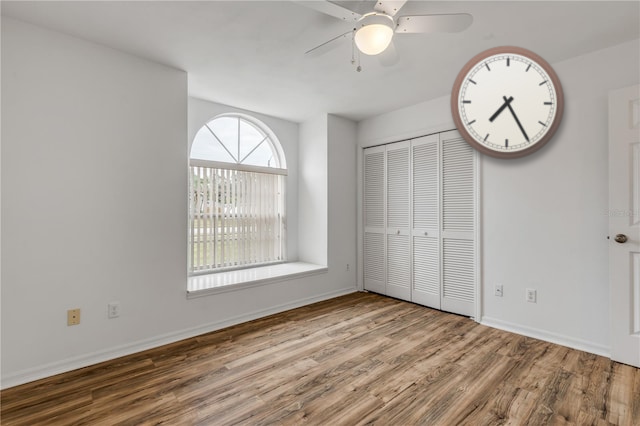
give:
7.25
